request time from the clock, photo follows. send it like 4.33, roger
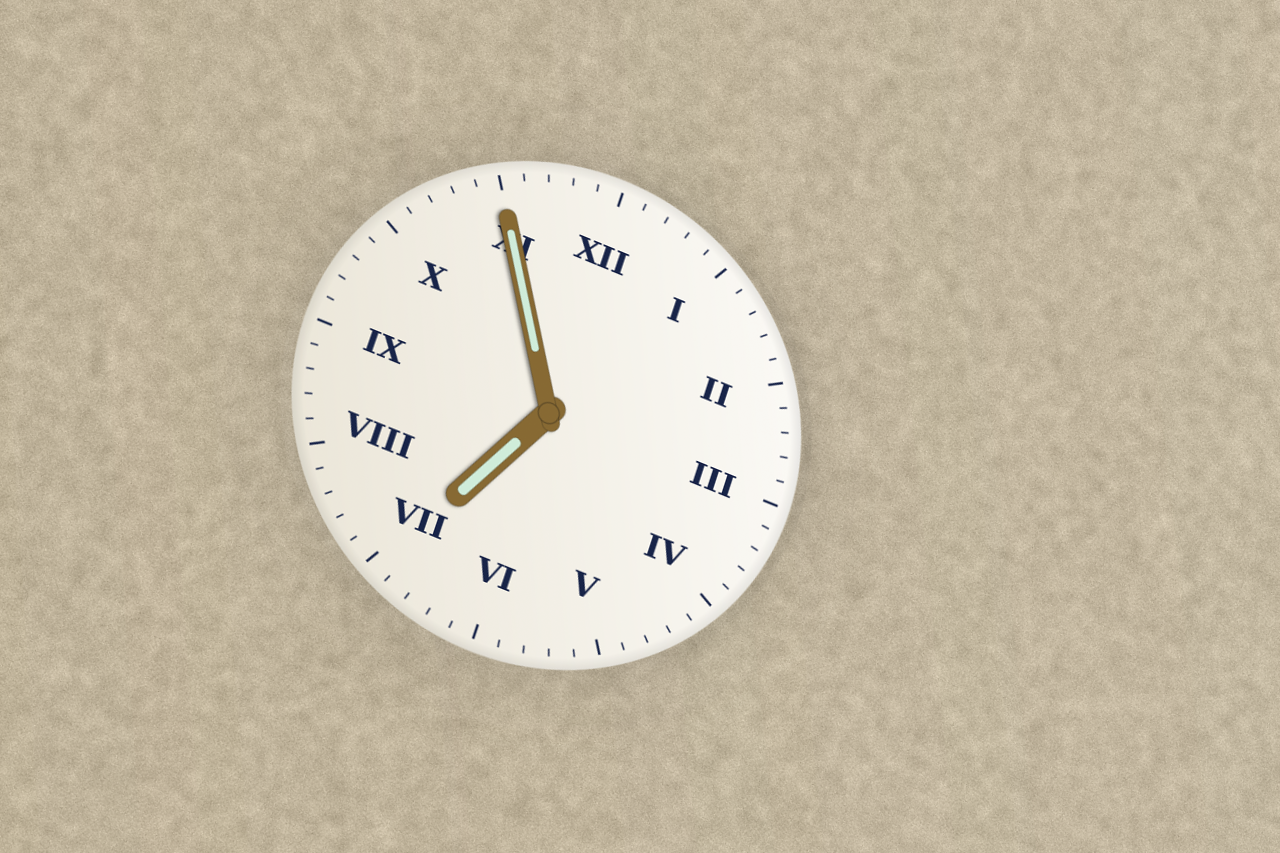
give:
6.55
